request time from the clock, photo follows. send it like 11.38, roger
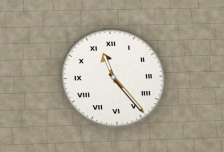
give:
11.24
